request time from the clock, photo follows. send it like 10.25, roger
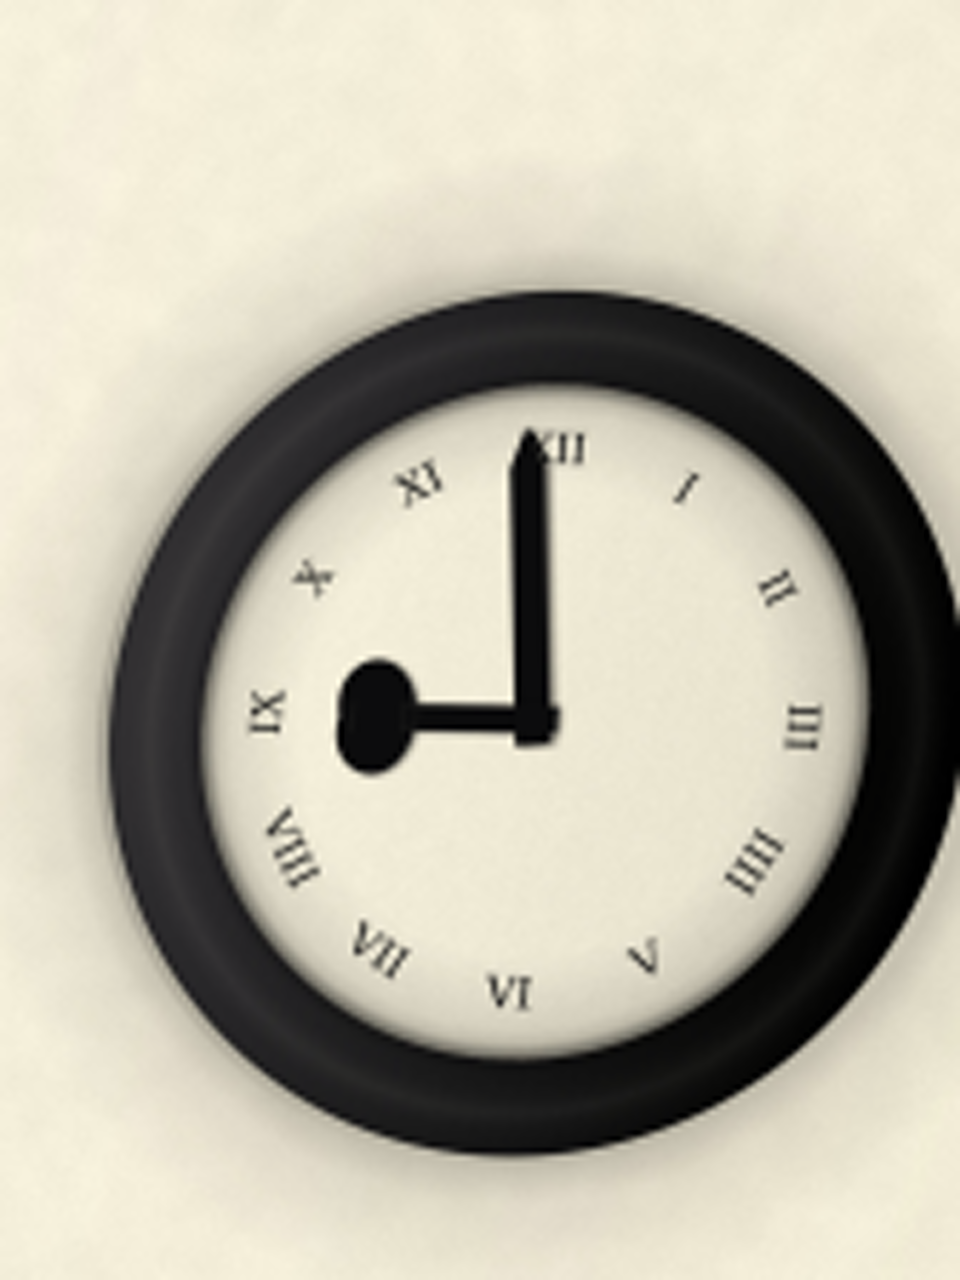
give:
8.59
